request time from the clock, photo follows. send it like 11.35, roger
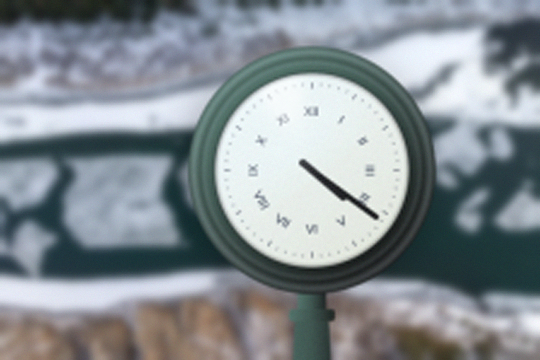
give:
4.21
